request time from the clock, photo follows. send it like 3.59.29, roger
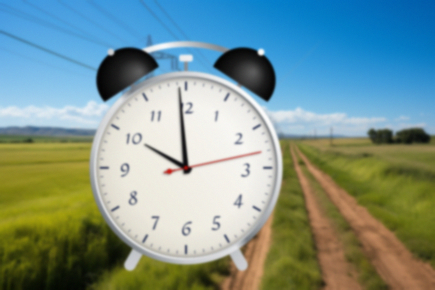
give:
9.59.13
